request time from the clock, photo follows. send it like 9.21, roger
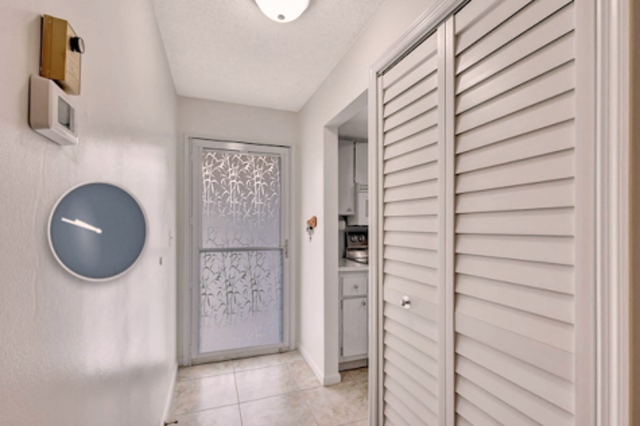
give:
9.48
